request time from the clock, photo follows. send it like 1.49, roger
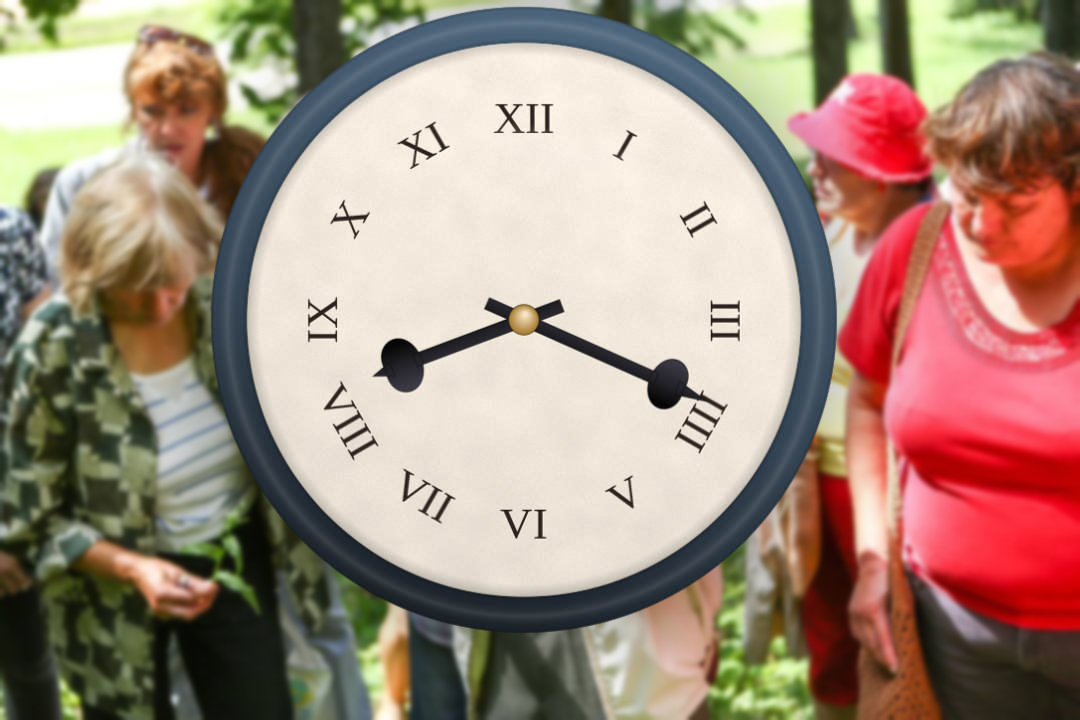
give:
8.19
